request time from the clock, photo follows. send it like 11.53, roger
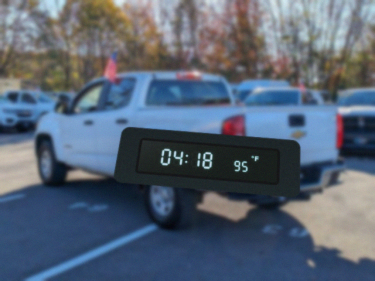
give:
4.18
